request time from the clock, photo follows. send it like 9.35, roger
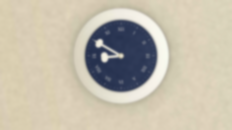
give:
8.50
